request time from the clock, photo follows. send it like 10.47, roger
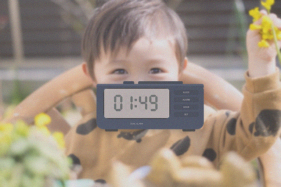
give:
1.49
